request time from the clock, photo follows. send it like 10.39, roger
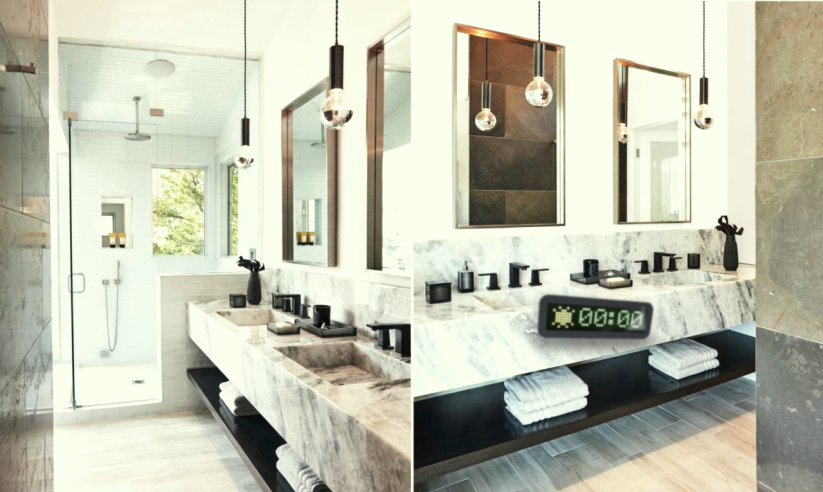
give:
0.00
